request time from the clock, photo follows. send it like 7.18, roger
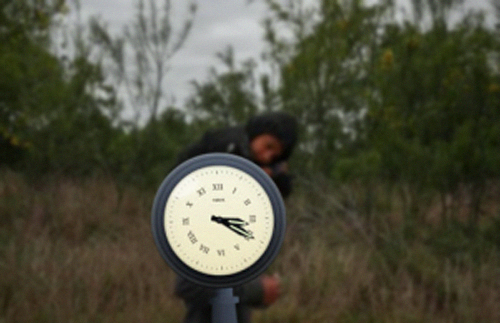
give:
3.20
